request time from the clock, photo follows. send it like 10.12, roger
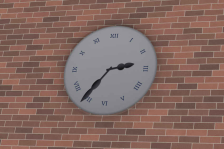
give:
2.36
